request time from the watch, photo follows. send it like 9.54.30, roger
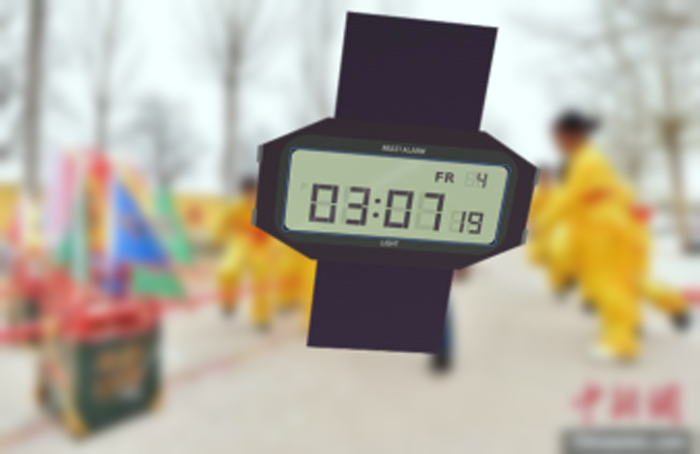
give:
3.07.19
